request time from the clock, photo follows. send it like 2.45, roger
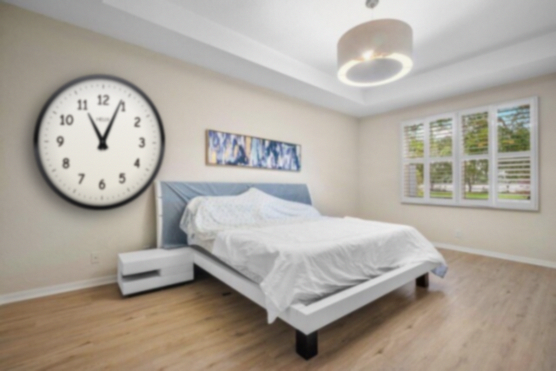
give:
11.04
